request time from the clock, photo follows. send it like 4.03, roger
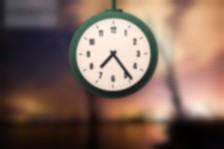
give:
7.24
